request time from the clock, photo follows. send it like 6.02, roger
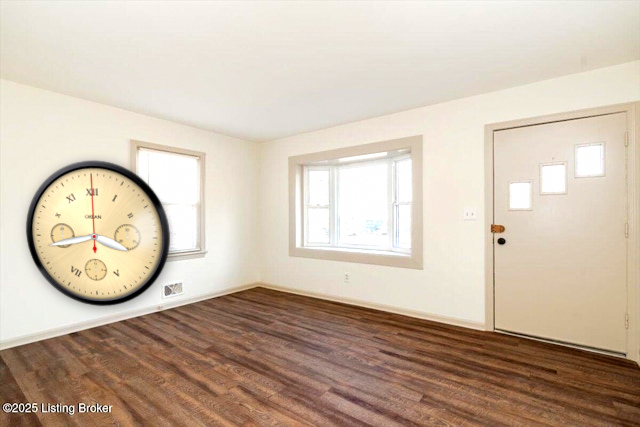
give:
3.43
